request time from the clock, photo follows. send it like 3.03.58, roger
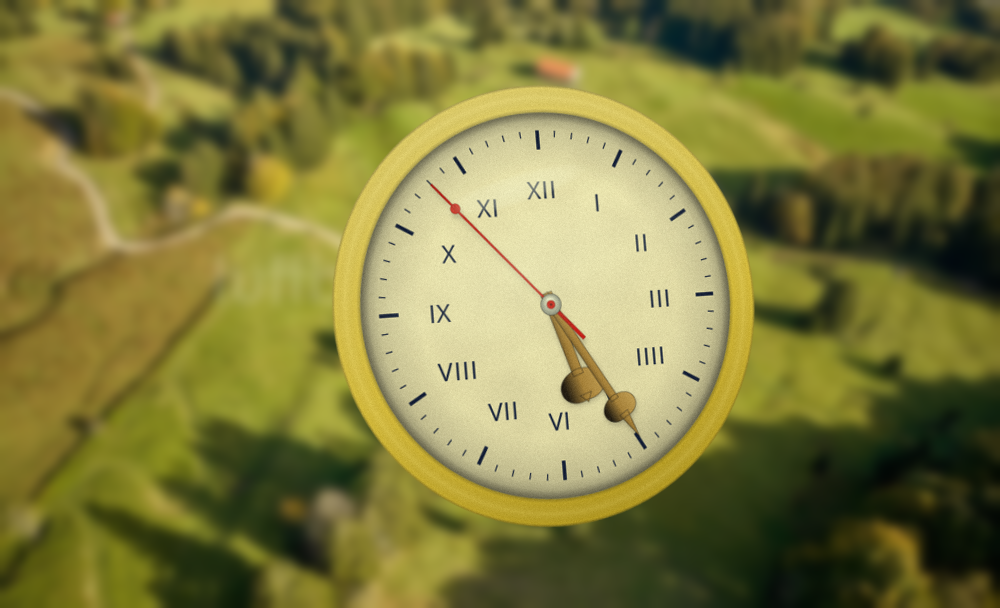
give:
5.24.53
